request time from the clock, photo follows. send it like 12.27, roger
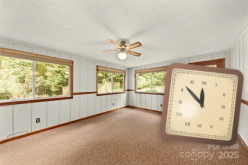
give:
11.52
